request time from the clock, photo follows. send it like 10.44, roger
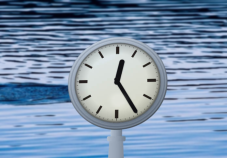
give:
12.25
